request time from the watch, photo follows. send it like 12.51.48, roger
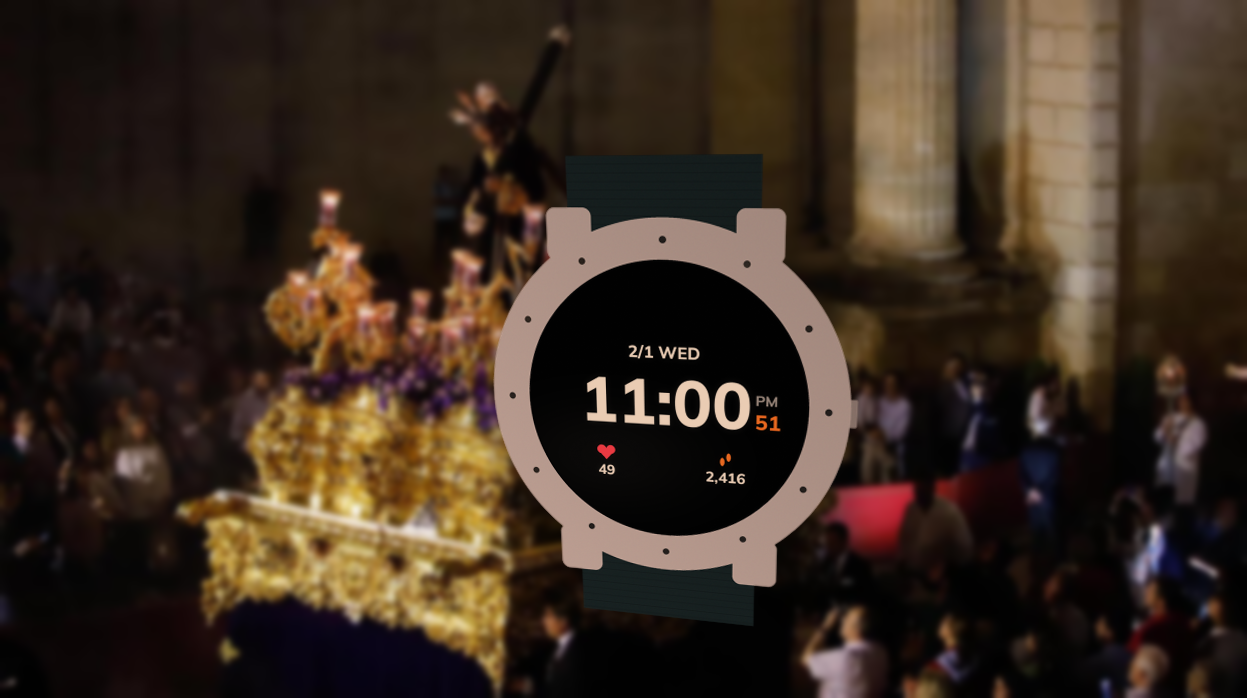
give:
11.00.51
